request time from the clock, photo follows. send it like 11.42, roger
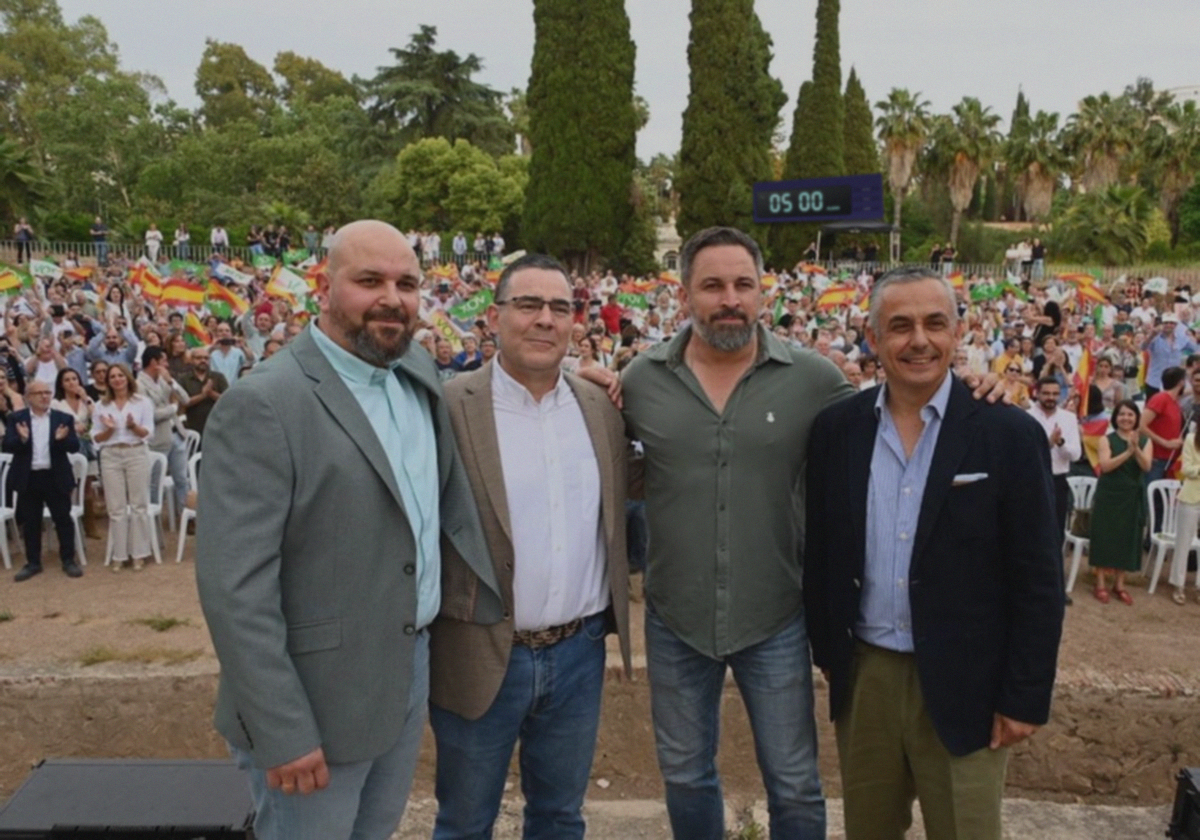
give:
5.00
